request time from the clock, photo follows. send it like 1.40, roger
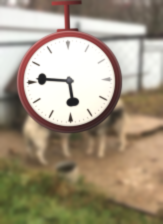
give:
5.46
